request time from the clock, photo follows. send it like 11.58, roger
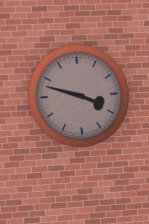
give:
3.48
